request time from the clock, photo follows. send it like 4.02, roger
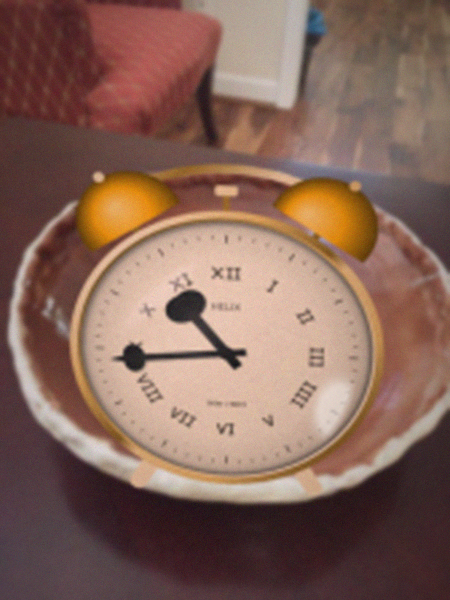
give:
10.44
